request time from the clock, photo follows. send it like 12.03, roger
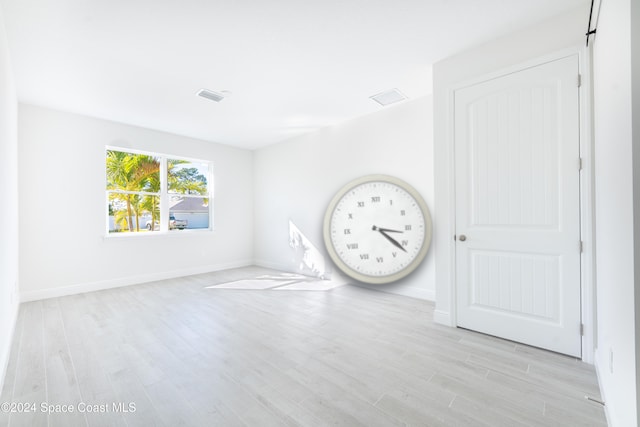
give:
3.22
